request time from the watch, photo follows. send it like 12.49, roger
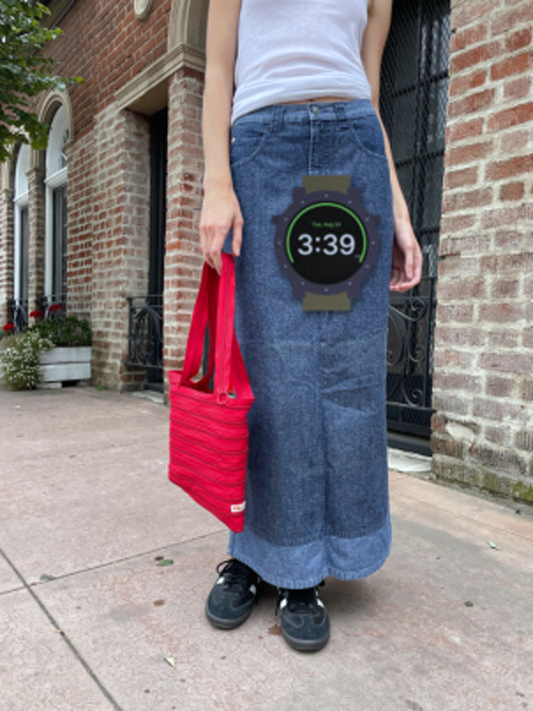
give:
3.39
